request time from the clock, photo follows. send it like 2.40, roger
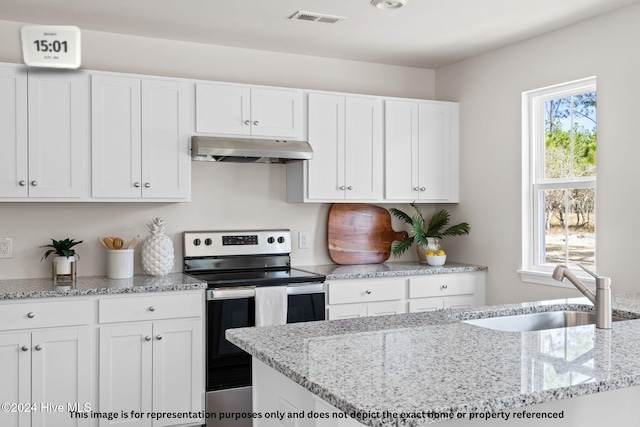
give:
15.01
